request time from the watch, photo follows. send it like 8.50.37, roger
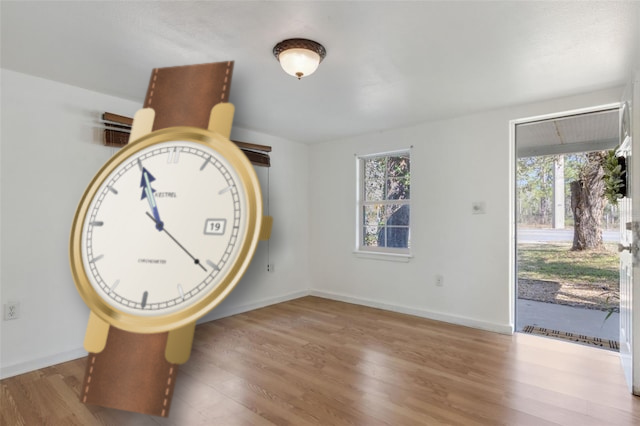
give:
10.55.21
